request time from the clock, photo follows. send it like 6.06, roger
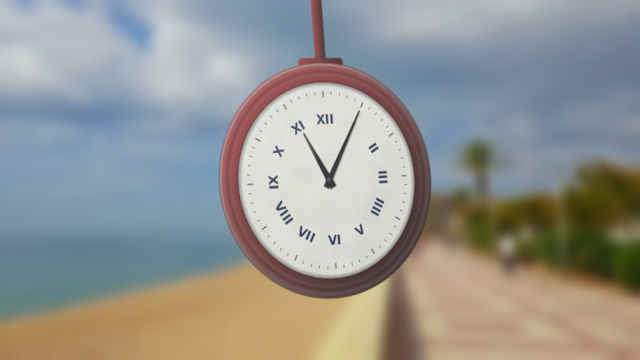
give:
11.05
